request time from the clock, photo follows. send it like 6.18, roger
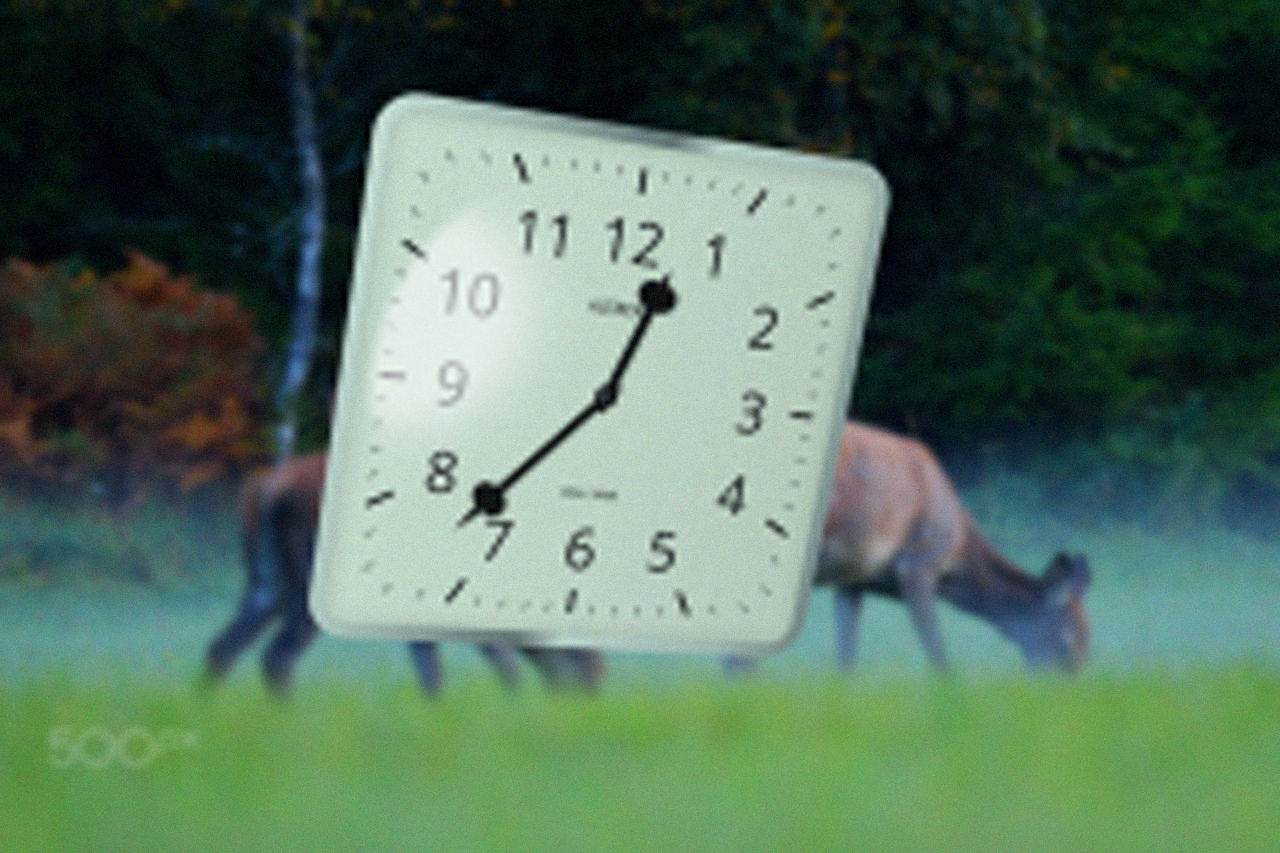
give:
12.37
